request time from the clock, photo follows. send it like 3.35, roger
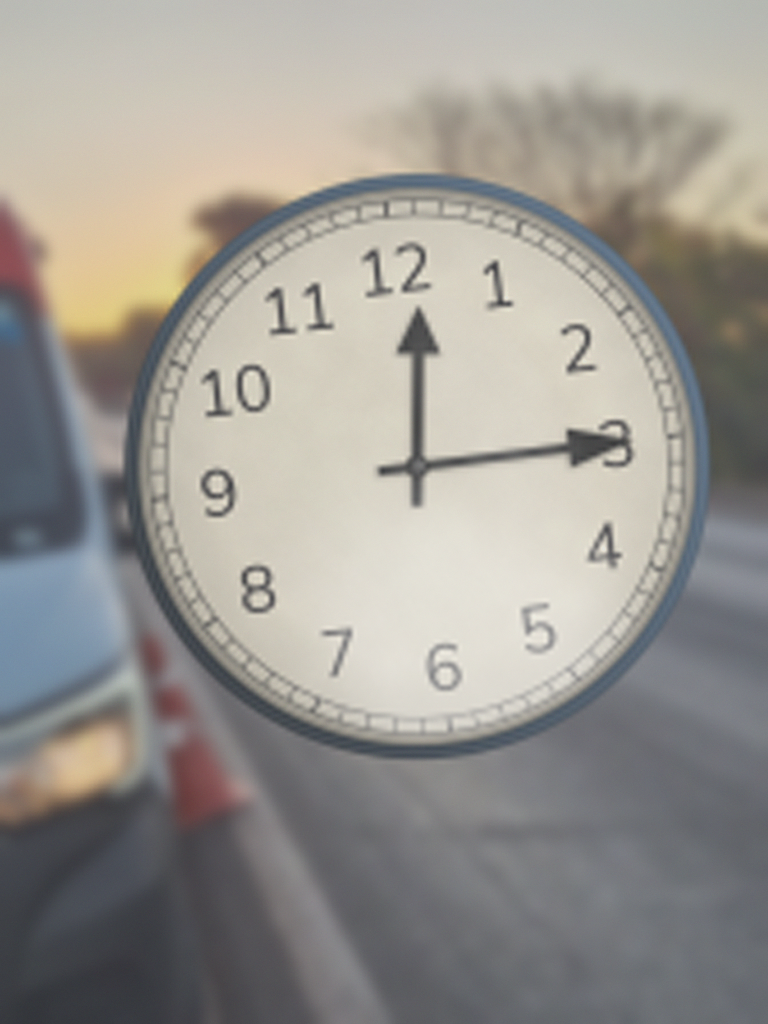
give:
12.15
